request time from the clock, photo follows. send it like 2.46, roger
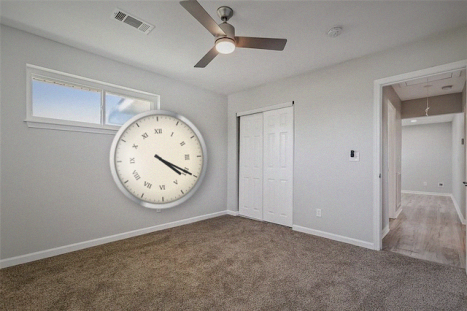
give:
4.20
